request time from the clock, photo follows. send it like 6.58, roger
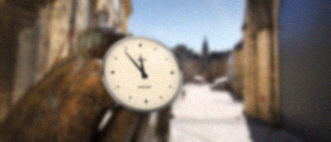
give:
11.54
